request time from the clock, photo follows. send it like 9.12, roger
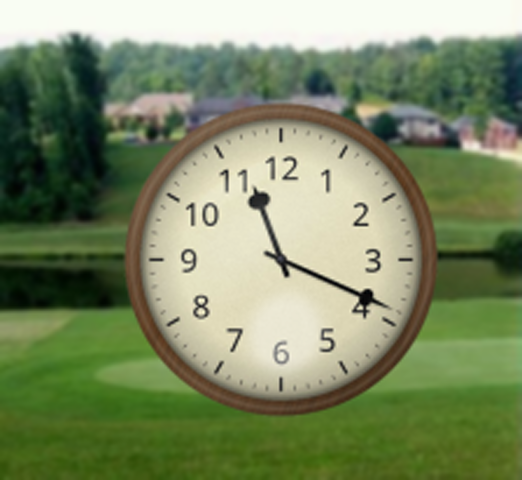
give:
11.19
